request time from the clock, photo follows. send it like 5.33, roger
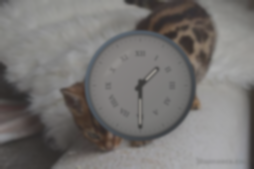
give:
1.30
